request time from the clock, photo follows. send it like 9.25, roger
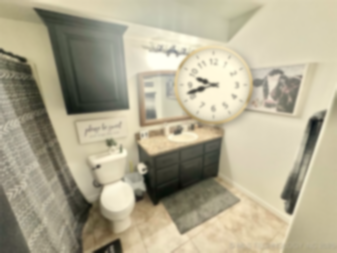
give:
9.42
